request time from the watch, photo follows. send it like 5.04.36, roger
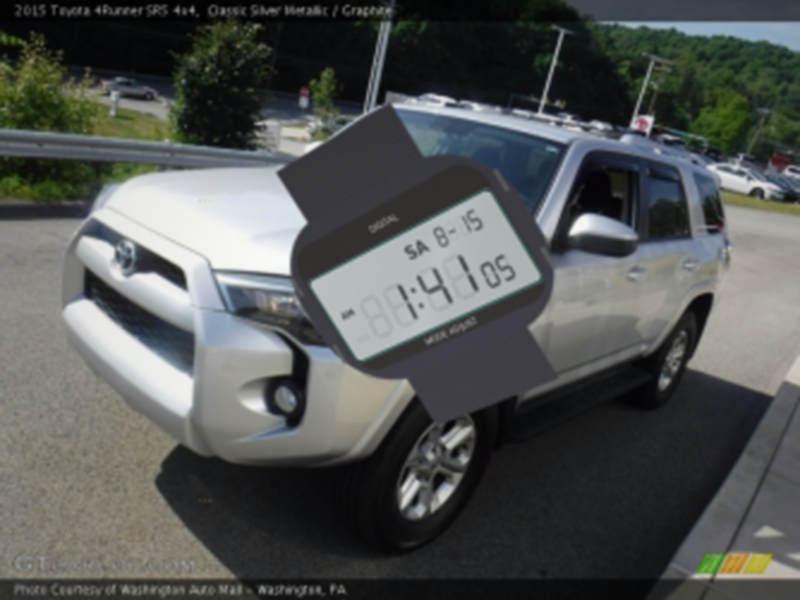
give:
1.41.05
